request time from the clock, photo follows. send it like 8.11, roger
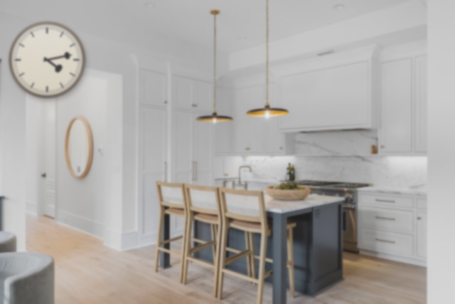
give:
4.13
